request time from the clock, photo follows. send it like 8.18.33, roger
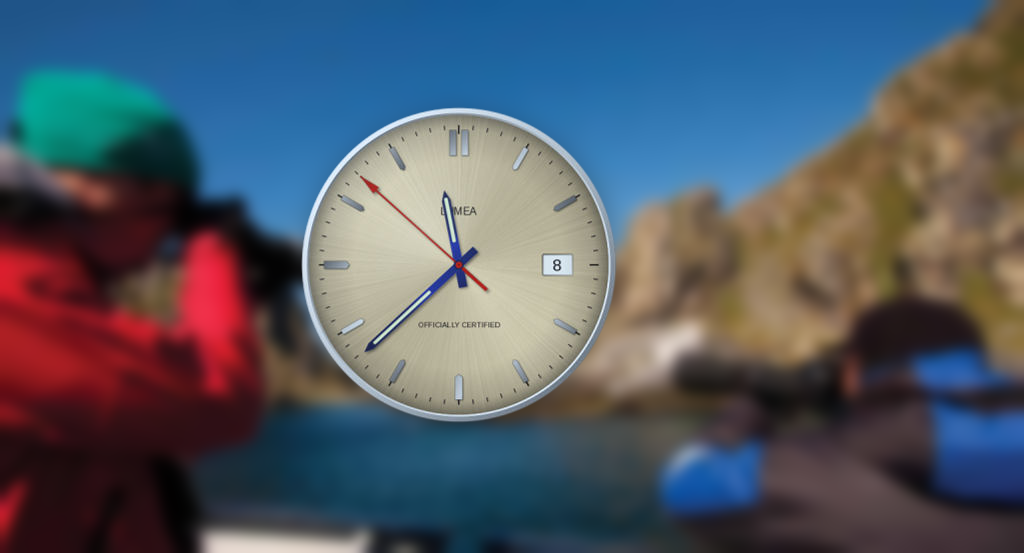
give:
11.37.52
